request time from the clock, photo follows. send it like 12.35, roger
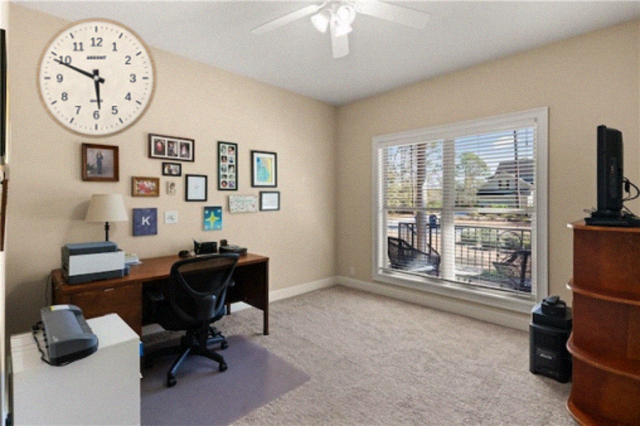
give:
5.49
